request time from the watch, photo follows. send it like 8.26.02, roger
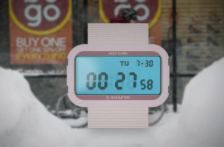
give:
0.27.58
